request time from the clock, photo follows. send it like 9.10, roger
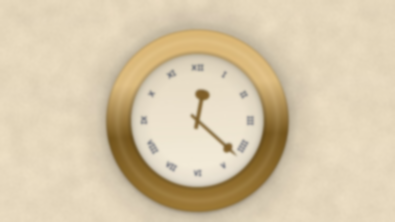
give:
12.22
